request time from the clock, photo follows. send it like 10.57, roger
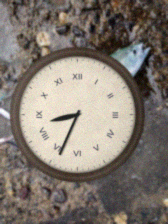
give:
8.34
